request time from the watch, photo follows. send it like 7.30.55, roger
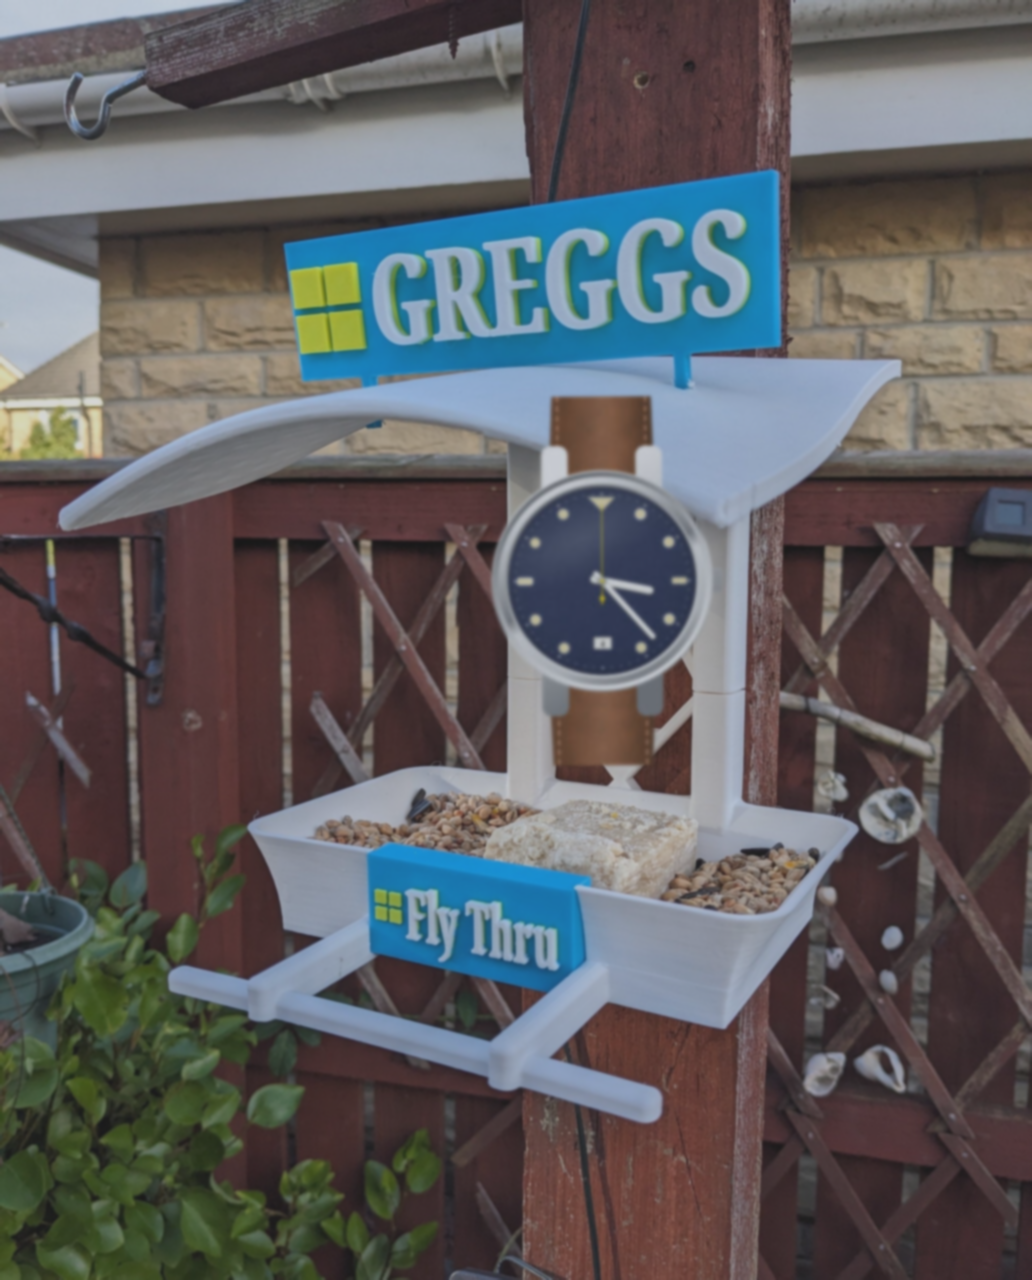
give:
3.23.00
